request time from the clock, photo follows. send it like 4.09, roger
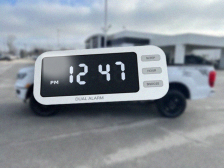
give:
12.47
